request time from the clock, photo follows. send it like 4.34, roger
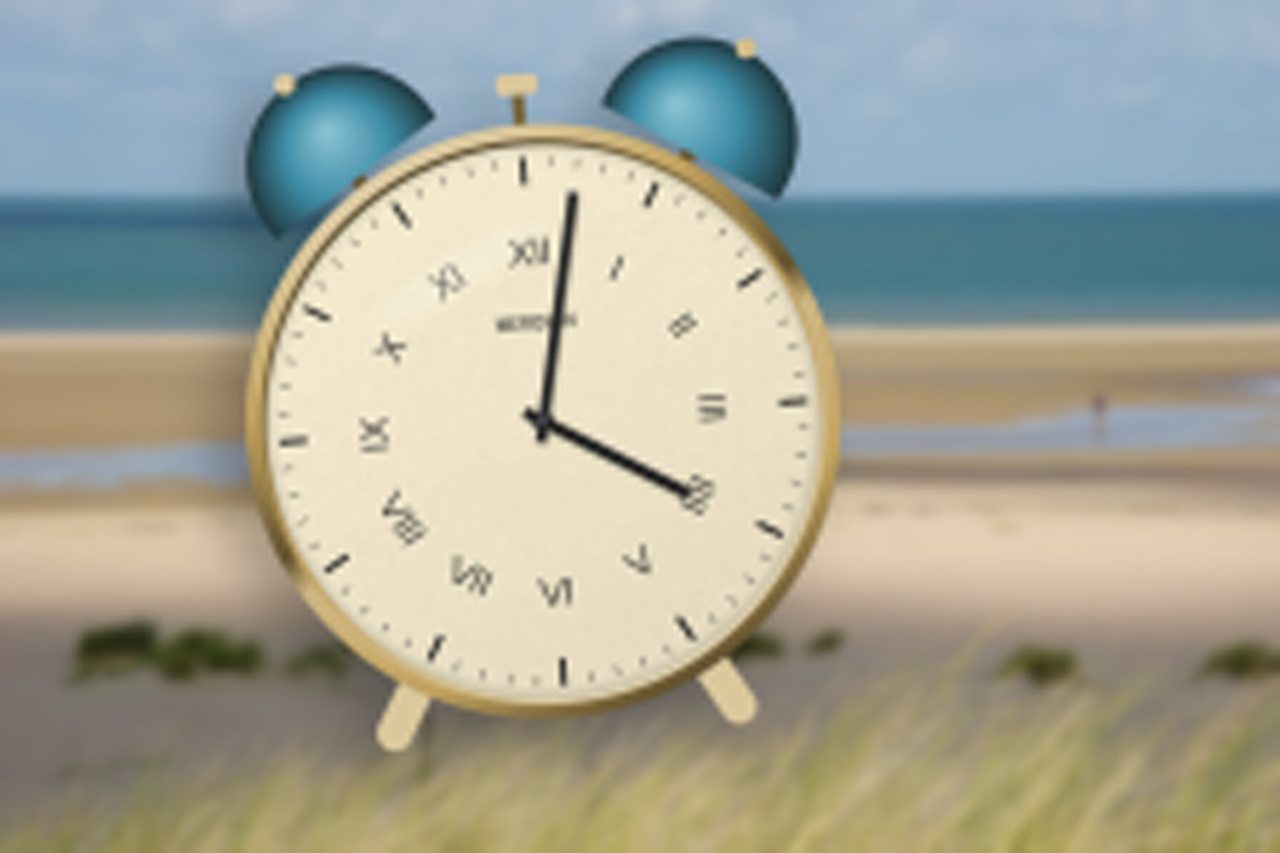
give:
4.02
